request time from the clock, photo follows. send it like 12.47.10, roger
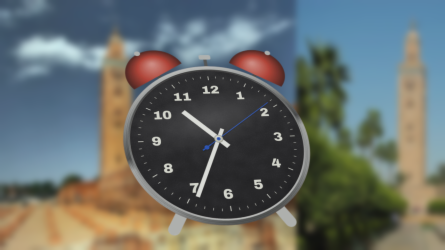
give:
10.34.09
